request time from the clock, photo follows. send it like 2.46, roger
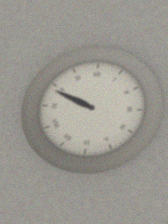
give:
9.49
